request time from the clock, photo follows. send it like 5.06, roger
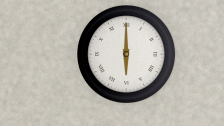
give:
6.00
